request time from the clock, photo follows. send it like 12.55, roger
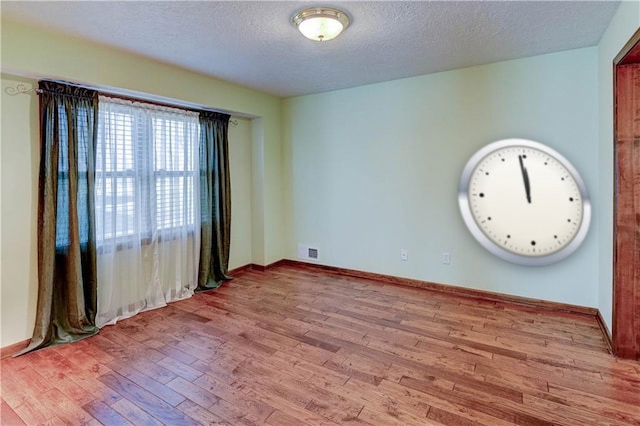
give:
11.59
